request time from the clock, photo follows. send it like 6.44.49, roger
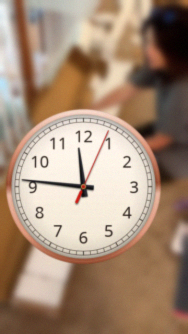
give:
11.46.04
